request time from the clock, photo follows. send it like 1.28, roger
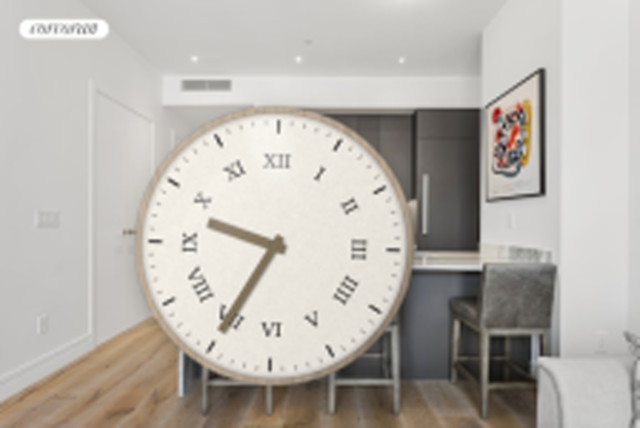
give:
9.35
